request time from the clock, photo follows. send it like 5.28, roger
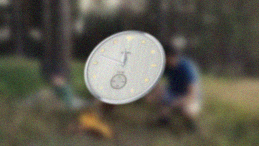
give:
11.48
